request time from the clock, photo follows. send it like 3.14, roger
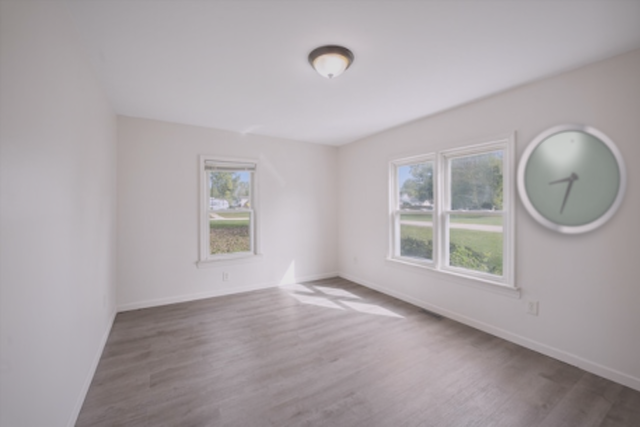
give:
8.33
